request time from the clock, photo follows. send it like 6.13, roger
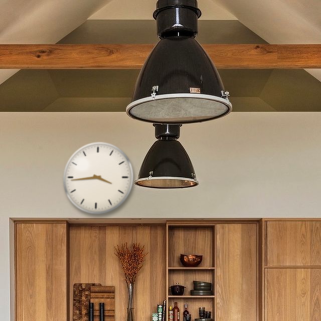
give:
3.44
